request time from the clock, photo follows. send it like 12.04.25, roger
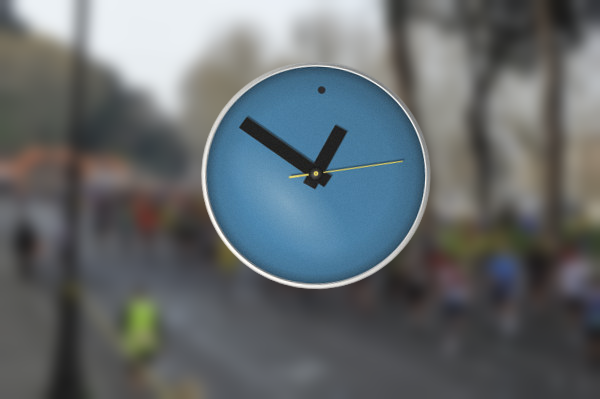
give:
12.50.13
